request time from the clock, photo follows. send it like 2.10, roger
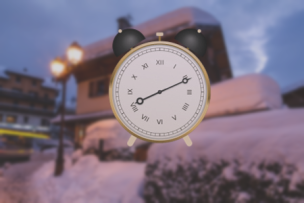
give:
8.11
